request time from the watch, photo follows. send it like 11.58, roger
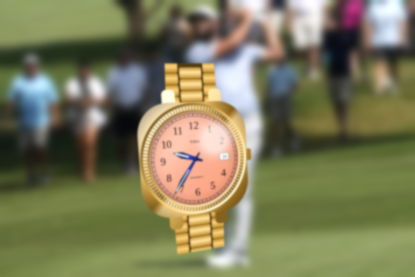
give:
9.36
